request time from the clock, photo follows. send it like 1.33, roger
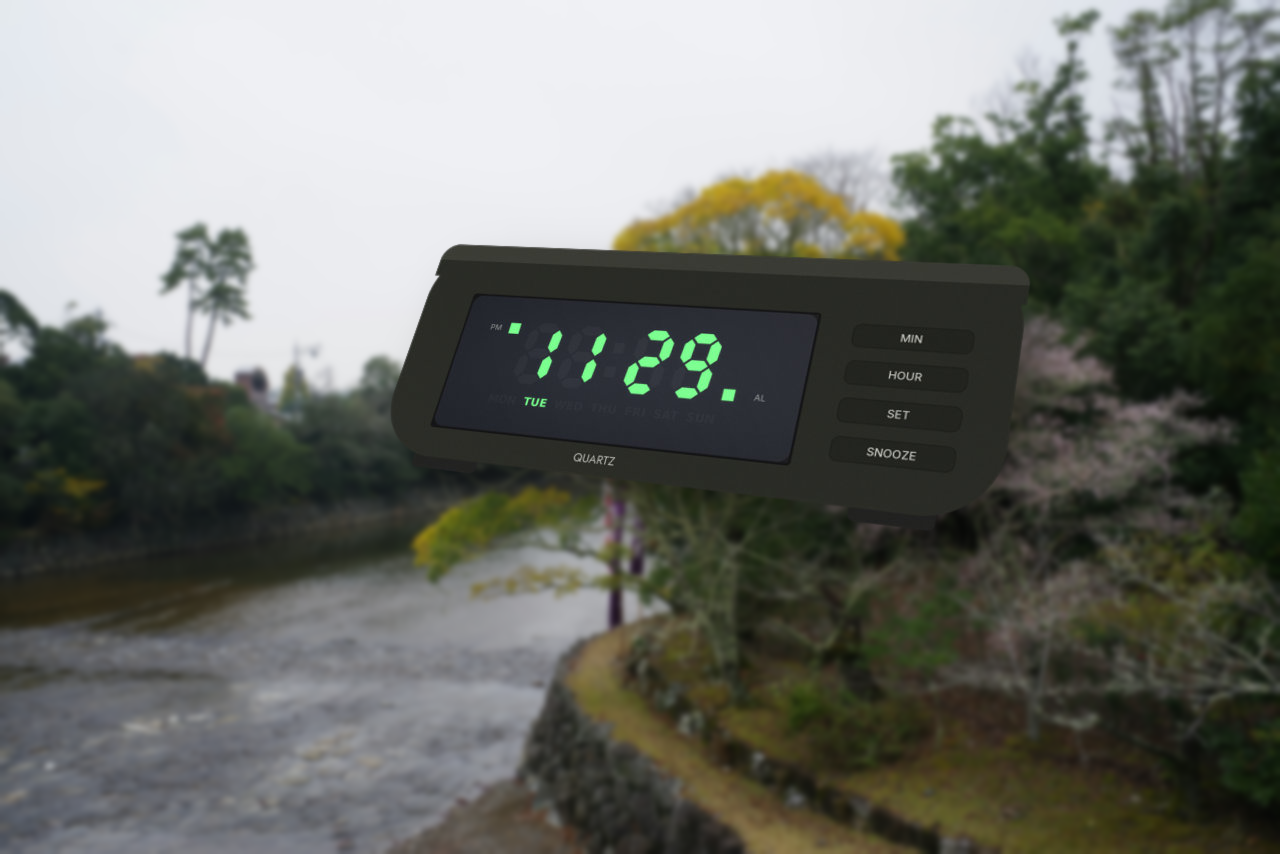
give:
11.29
